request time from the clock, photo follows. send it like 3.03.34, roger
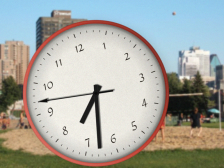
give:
7.32.47
